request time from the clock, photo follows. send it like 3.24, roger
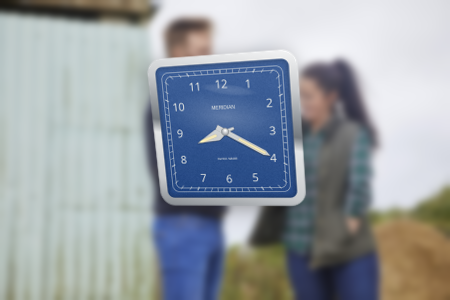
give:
8.20
